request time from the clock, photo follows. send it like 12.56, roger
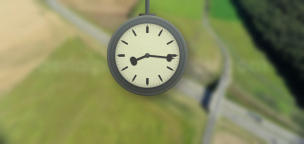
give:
8.16
